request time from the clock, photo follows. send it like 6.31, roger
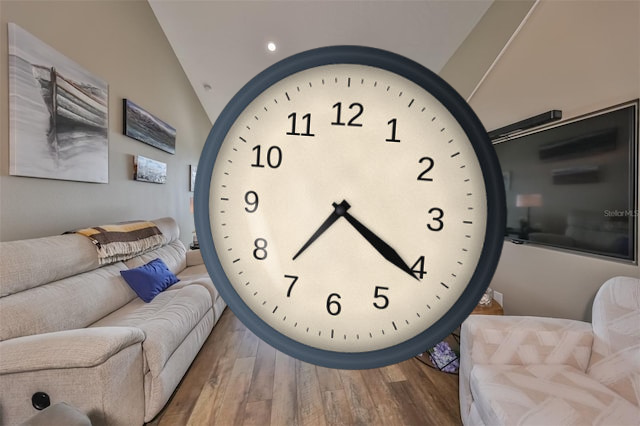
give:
7.21
